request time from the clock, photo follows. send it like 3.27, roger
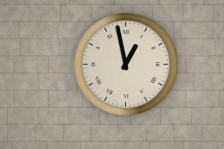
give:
12.58
